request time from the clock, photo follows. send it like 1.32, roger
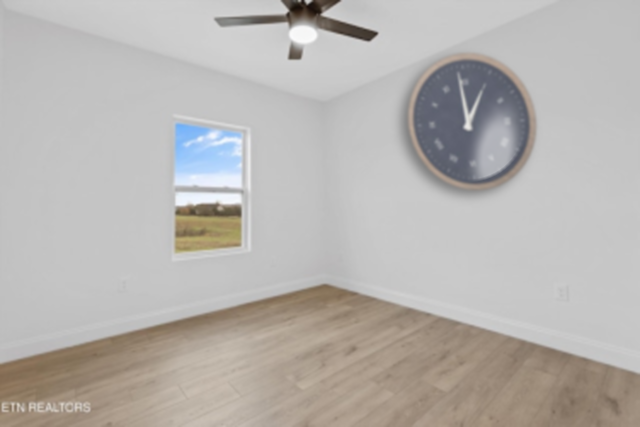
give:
12.59
